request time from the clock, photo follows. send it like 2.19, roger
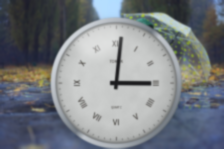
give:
3.01
